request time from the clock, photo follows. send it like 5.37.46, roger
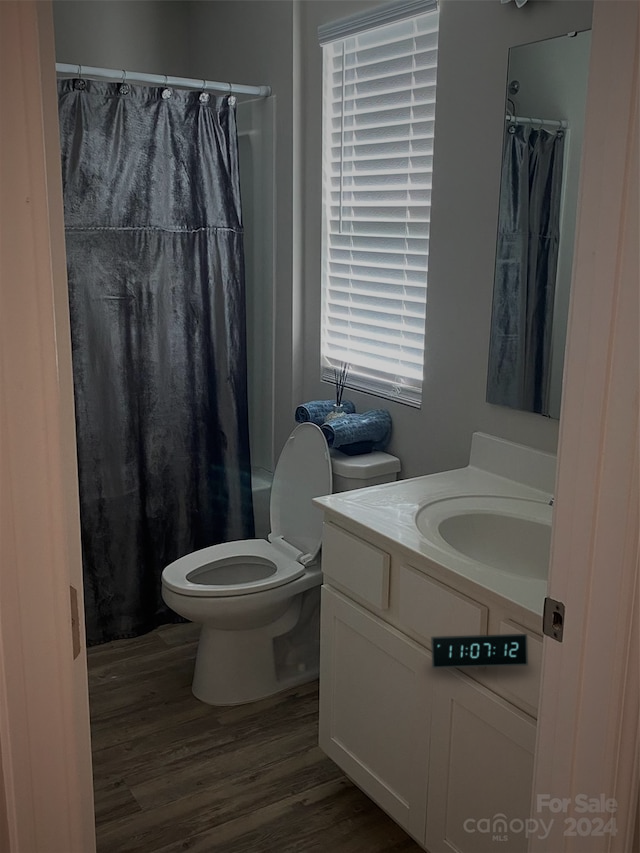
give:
11.07.12
